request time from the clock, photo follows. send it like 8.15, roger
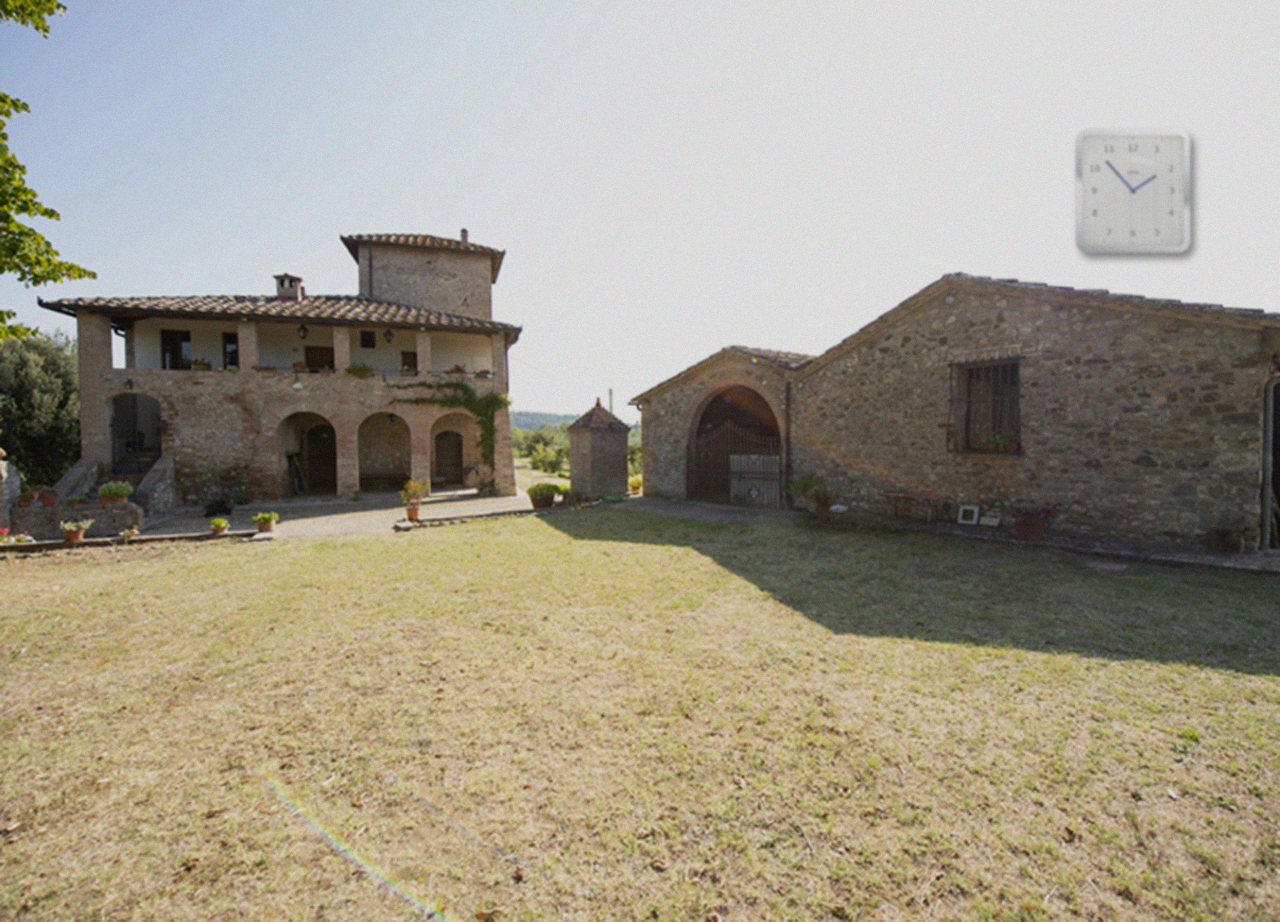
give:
1.53
